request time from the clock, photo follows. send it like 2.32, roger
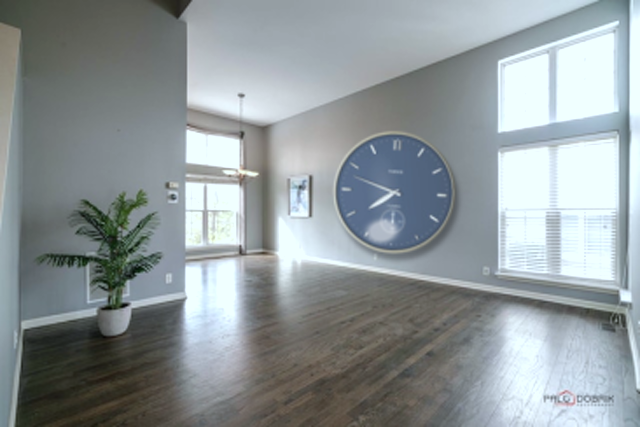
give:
7.48
